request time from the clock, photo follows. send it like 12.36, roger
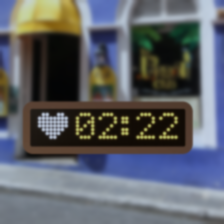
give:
2.22
